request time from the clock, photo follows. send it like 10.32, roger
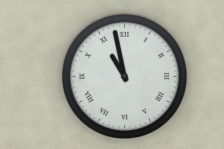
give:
10.58
